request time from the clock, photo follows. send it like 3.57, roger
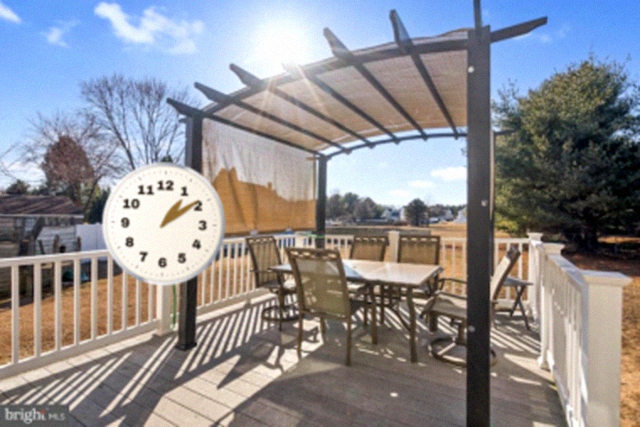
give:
1.09
